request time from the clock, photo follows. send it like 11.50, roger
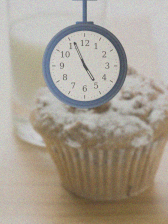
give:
4.56
